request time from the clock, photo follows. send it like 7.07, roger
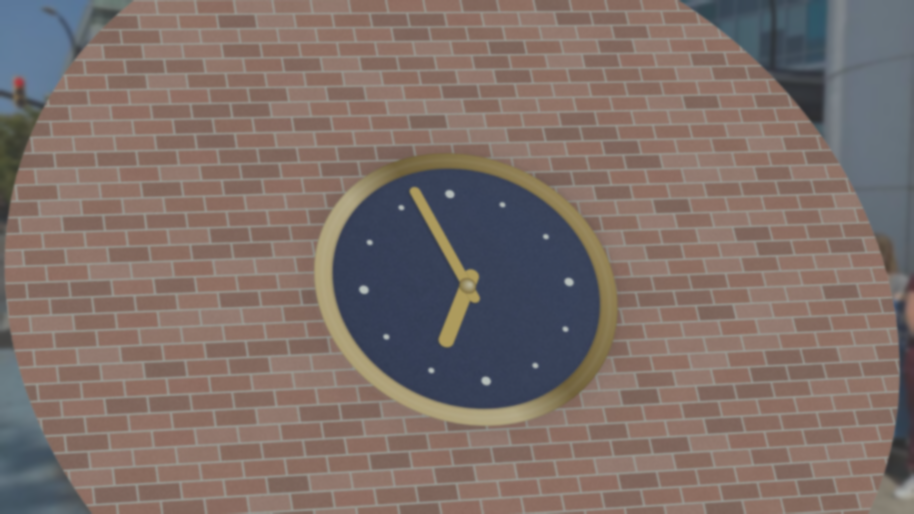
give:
6.57
